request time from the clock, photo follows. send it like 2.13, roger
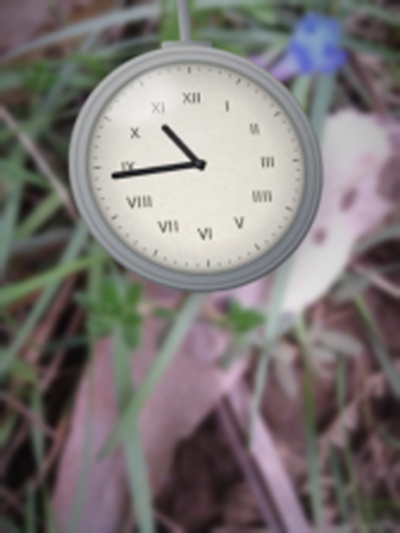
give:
10.44
